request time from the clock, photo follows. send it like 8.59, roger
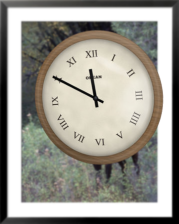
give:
11.50
